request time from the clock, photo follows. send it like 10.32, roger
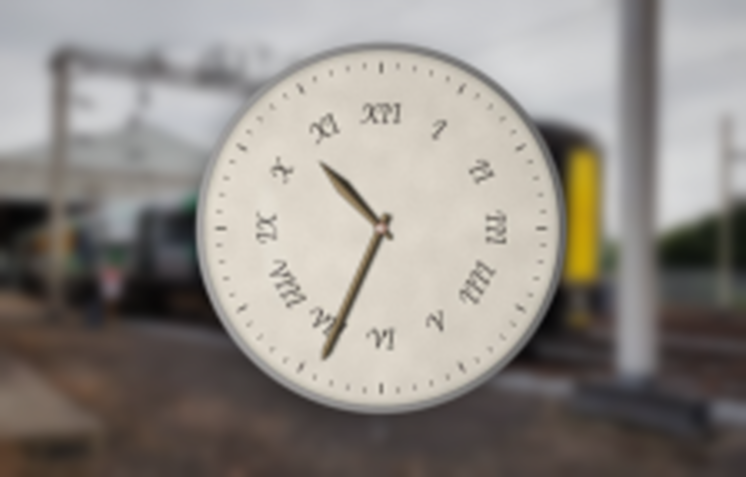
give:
10.34
